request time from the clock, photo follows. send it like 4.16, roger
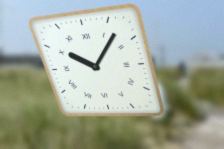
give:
10.07
